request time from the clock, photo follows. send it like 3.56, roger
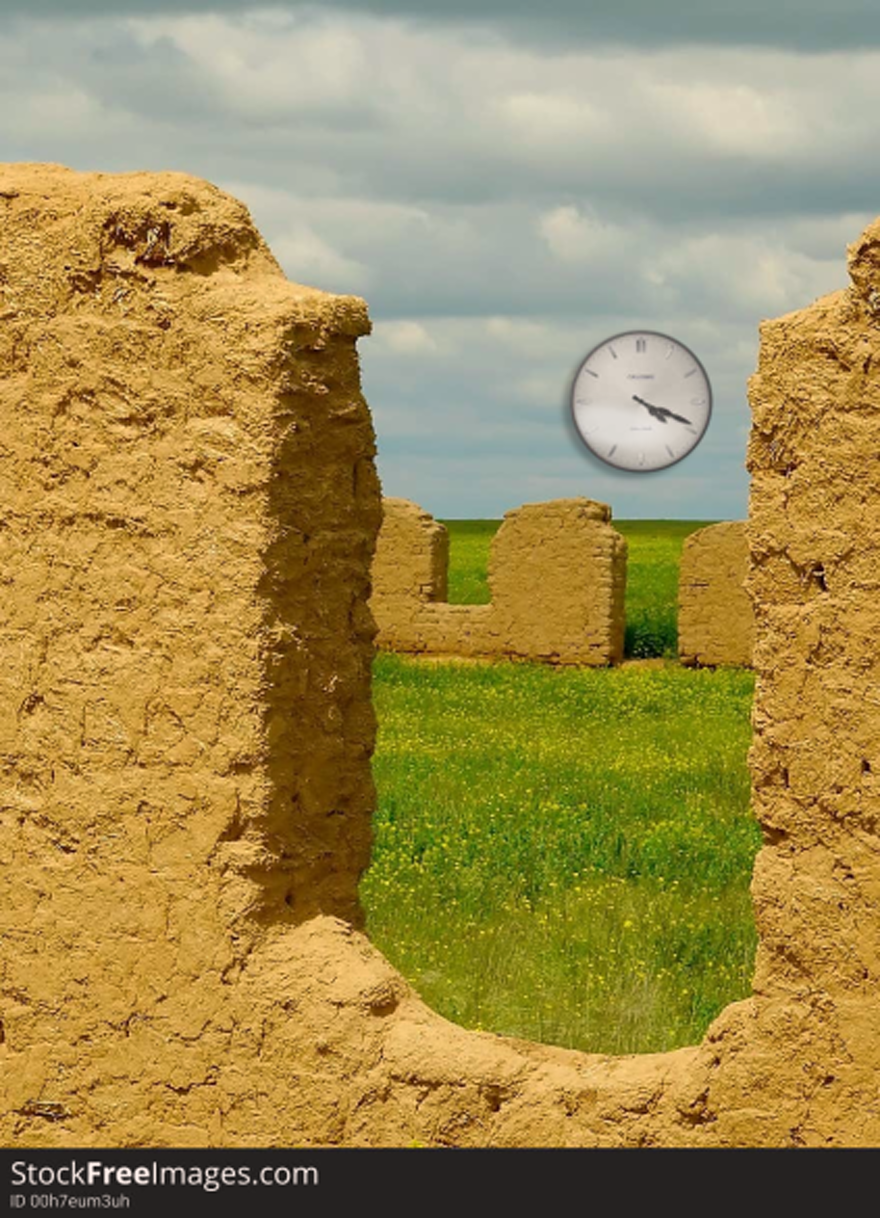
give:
4.19
